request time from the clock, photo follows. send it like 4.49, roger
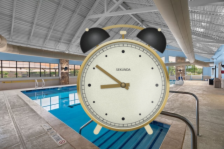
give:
8.51
